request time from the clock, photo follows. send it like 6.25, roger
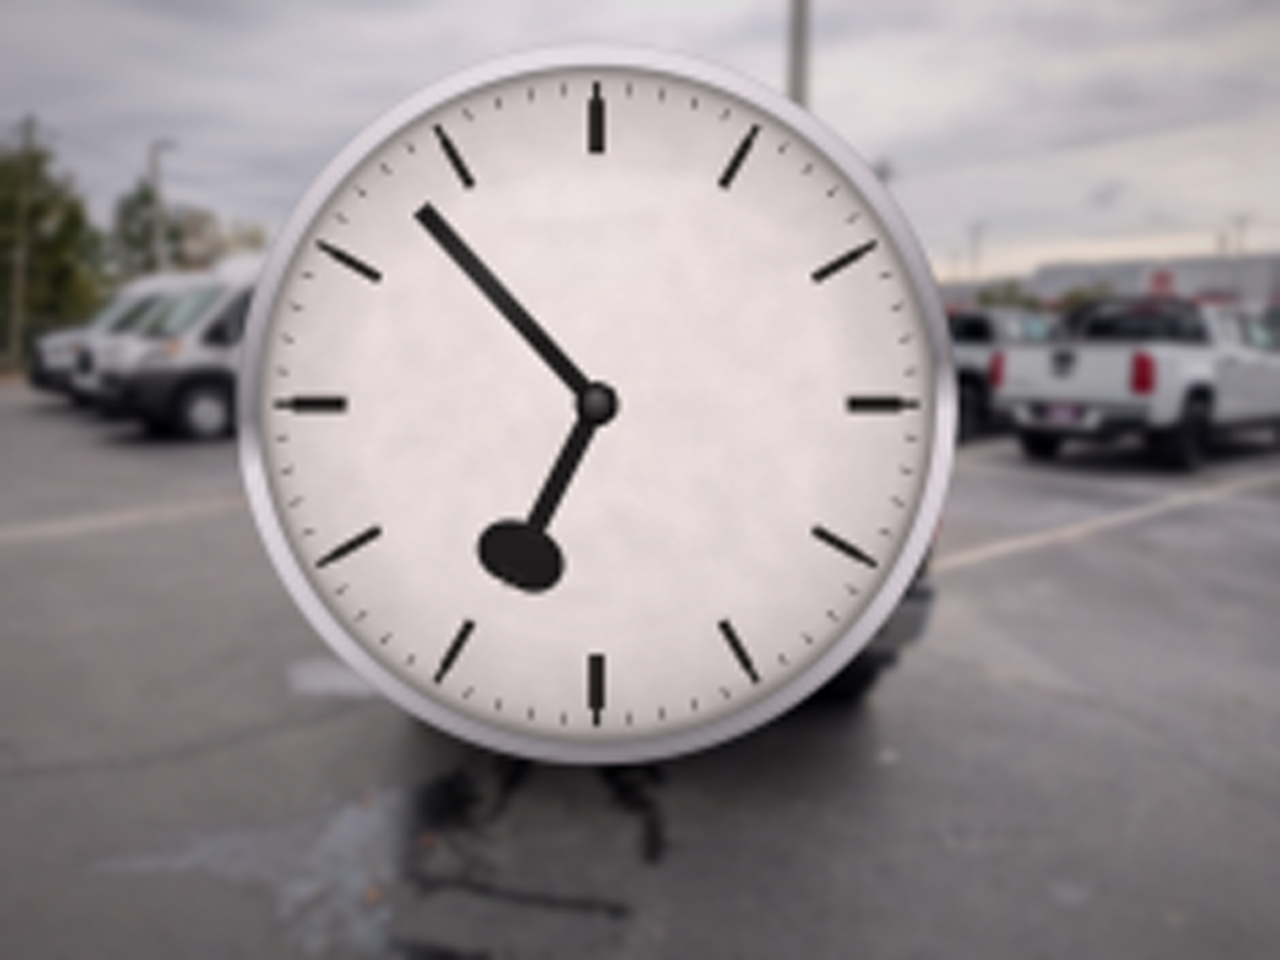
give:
6.53
